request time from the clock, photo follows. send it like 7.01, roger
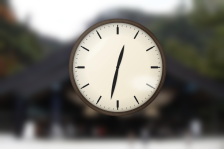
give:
12.32
